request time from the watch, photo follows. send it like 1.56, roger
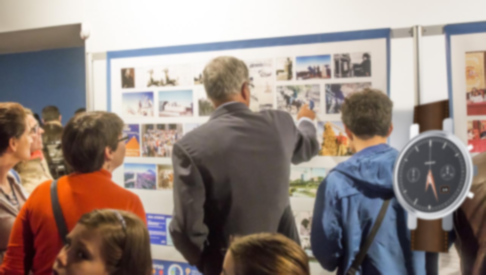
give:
6.27
